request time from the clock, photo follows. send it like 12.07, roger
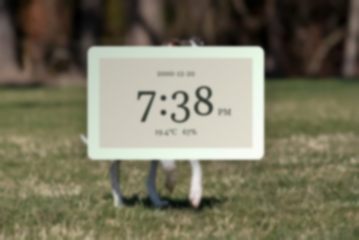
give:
7.38
